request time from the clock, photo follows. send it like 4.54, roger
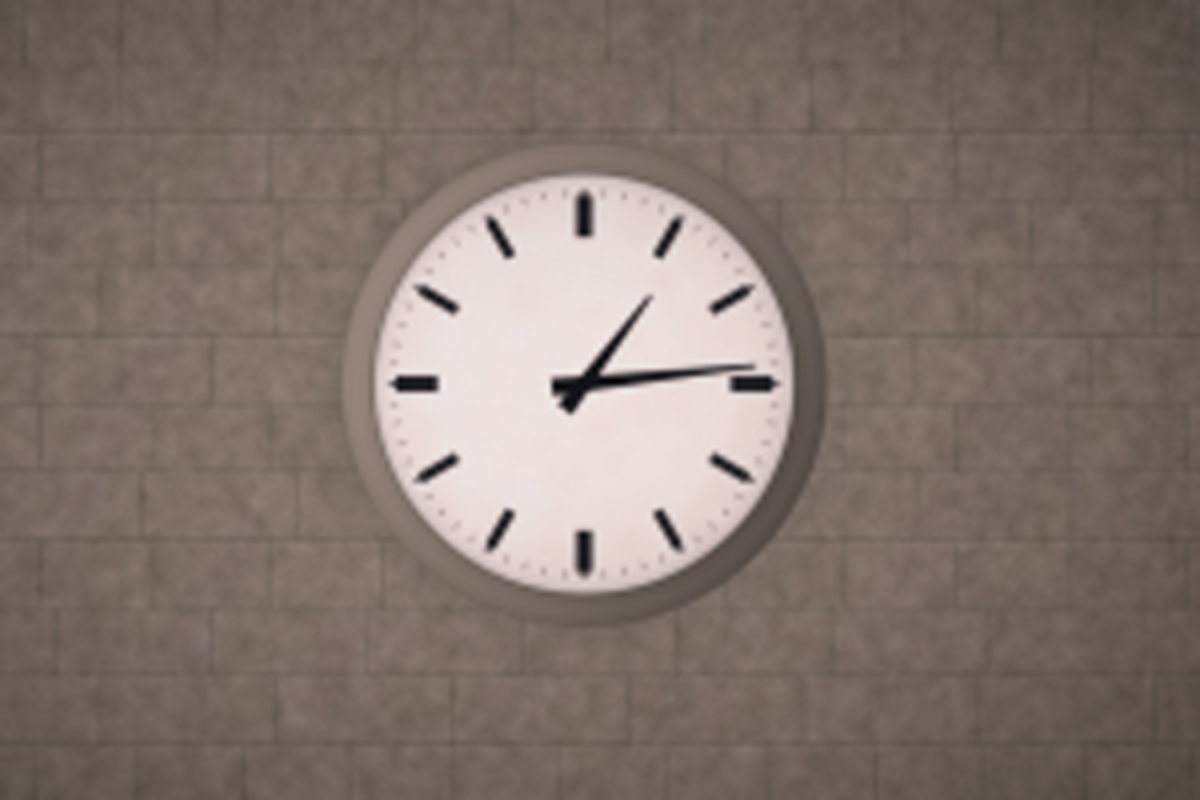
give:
1.14
